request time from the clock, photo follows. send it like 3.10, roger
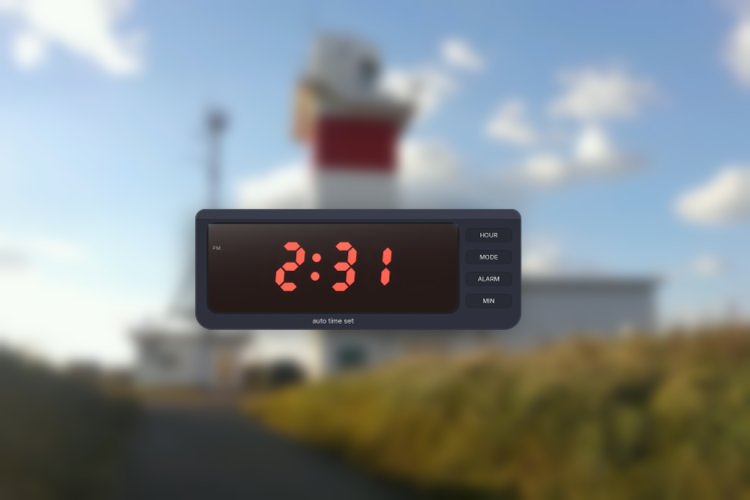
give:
2.31
